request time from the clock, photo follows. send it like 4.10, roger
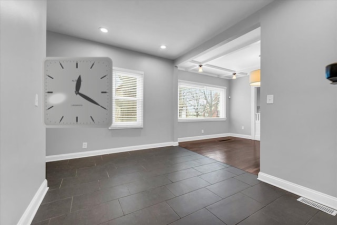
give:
12.20
